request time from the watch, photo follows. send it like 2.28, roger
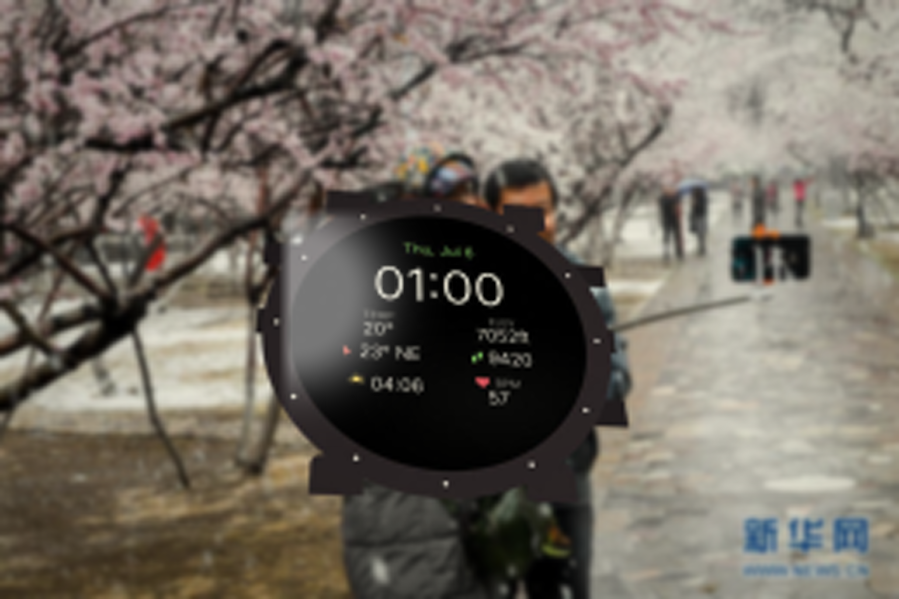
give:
1.00
